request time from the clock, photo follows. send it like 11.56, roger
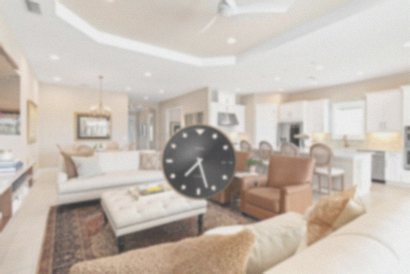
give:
7.27
